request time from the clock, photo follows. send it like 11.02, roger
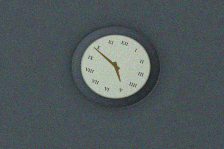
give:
4.49
